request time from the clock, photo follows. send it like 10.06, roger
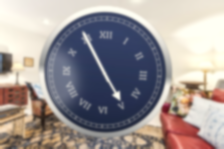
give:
4.55
